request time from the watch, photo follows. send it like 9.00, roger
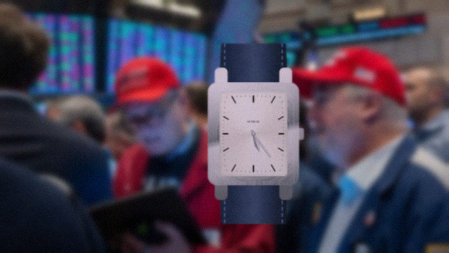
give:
5.24
